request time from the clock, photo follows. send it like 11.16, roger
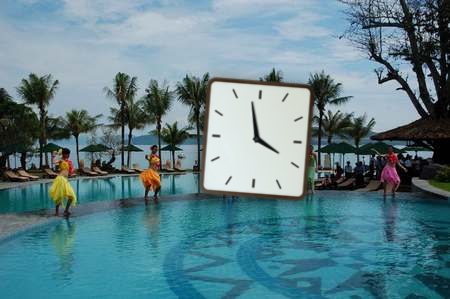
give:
3.58
